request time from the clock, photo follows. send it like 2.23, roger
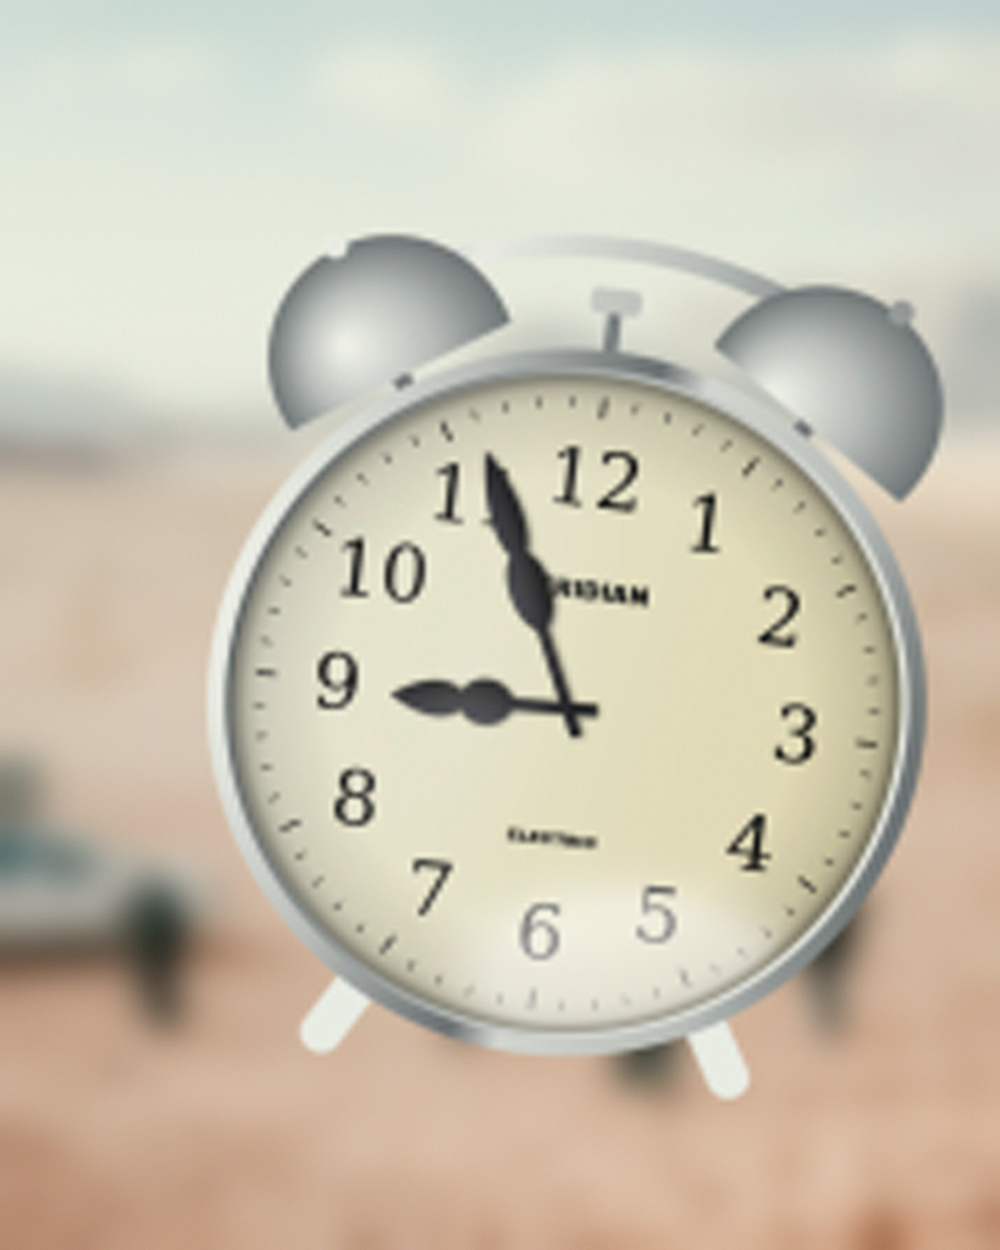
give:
8.56
